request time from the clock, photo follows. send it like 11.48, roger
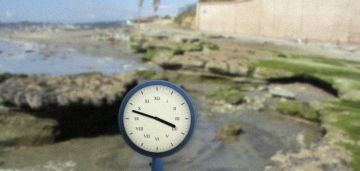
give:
3.48
